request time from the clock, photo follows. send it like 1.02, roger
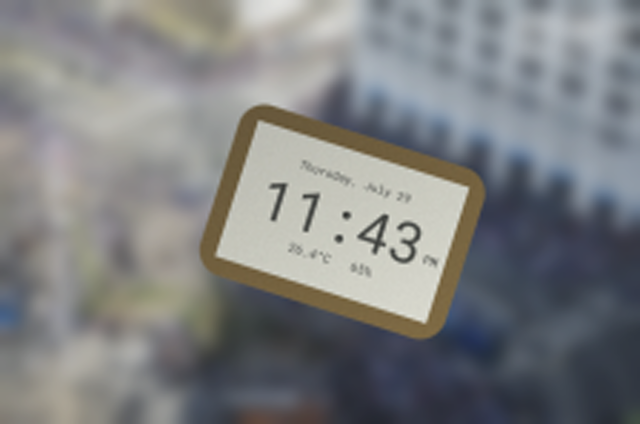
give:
11.43
